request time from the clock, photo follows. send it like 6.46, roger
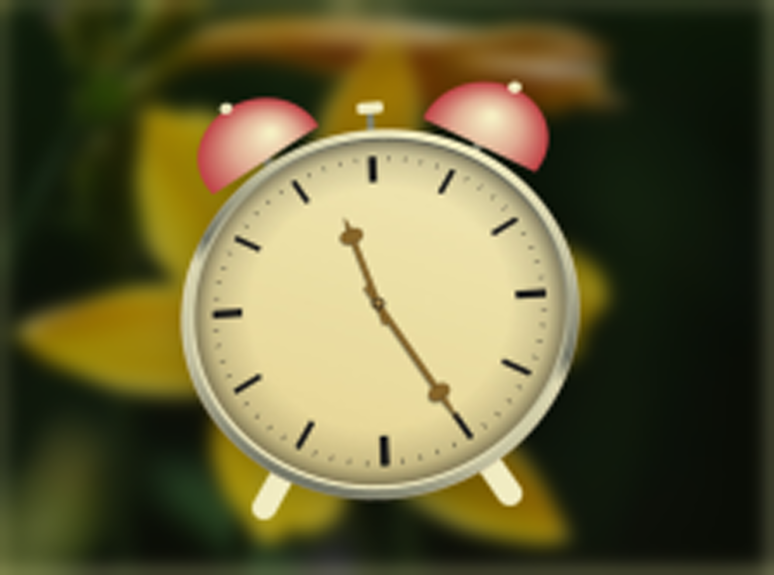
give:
11.25
